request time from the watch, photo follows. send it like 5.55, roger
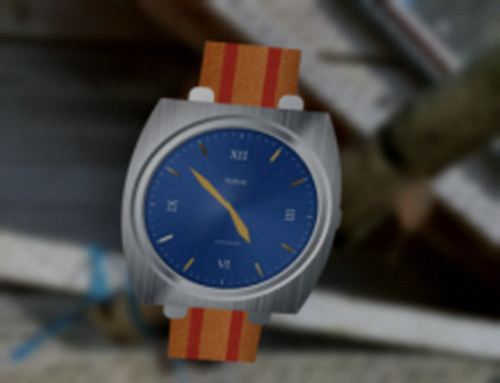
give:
4.52
